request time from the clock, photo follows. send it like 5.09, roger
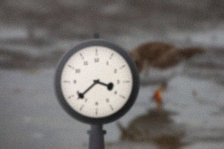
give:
3.38
